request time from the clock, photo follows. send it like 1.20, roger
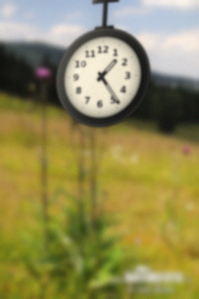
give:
1.24
